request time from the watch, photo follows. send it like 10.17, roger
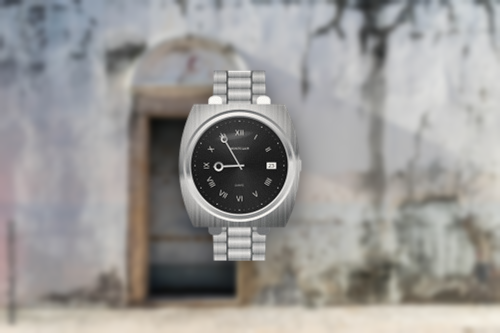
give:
8.55
